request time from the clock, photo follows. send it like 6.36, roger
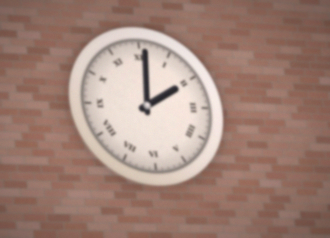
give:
2.01
